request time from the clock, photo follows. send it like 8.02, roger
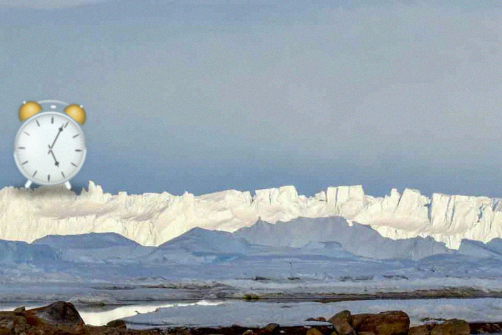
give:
5.04
